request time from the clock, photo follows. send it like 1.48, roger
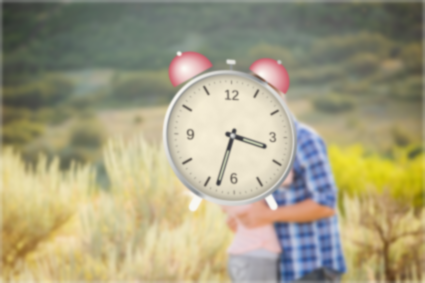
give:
3.33
